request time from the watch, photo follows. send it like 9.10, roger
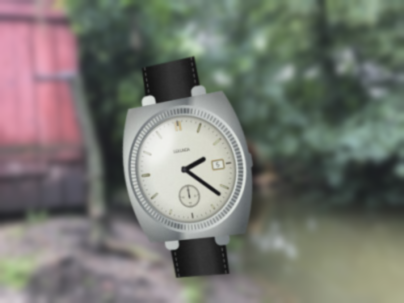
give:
2.22
